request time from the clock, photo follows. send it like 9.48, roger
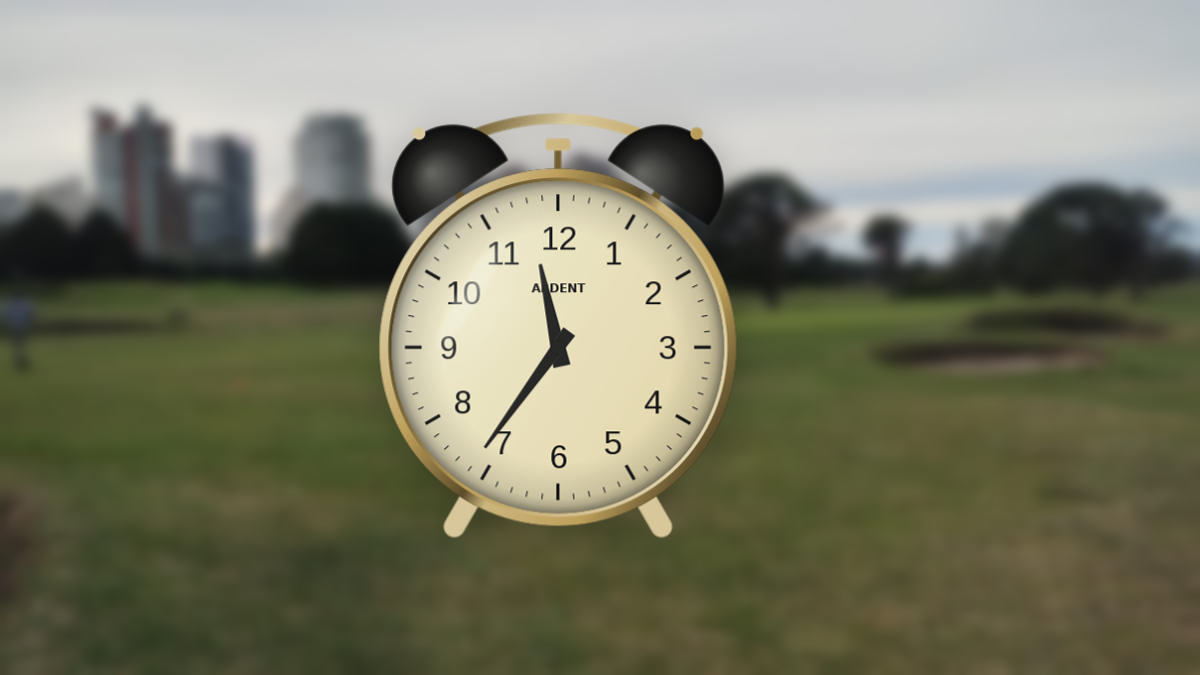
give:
11.36
